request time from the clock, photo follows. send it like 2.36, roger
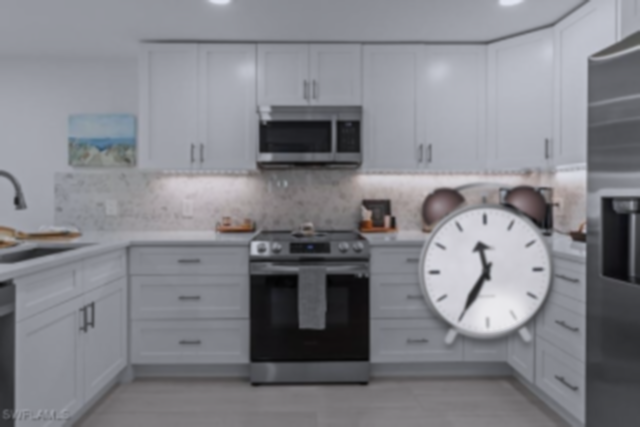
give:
11.35
